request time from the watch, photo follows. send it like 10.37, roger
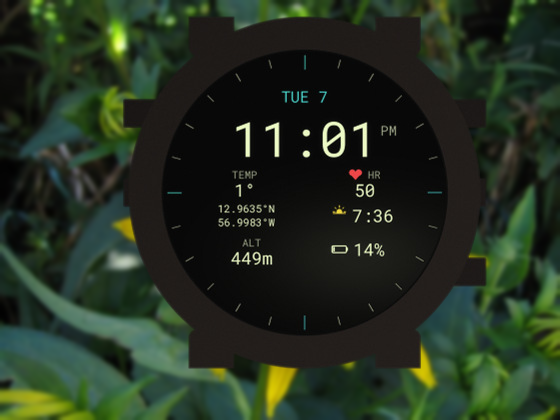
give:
11.01
